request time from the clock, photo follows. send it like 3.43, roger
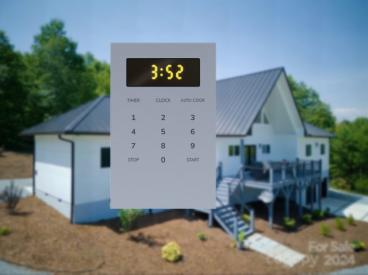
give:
3.52
